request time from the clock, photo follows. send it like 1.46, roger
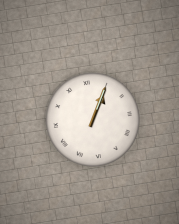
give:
1.05
